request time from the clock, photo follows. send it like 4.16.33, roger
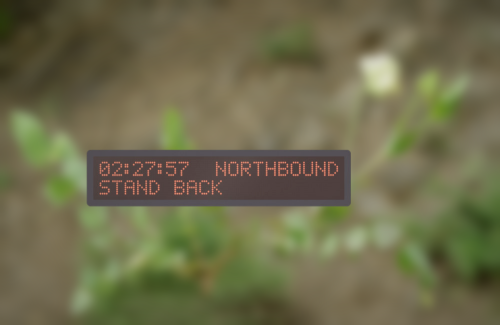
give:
2.27.57
